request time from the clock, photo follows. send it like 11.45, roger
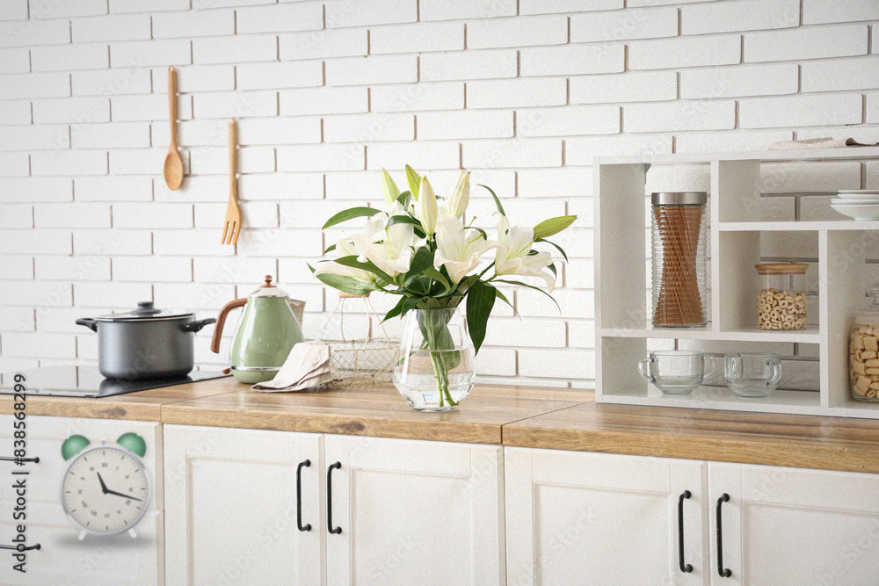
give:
11.18
